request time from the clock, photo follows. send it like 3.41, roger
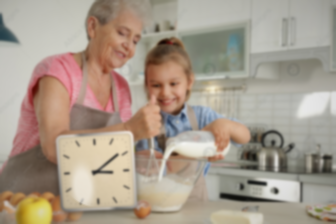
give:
3.09
